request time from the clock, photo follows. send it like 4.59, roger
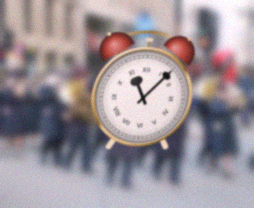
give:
11.07
